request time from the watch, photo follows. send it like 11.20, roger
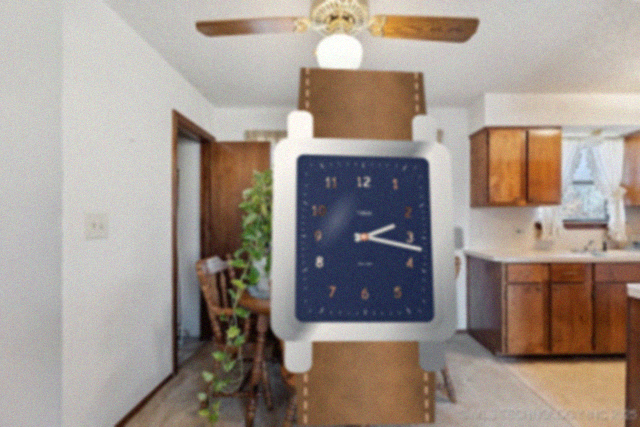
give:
2.17
